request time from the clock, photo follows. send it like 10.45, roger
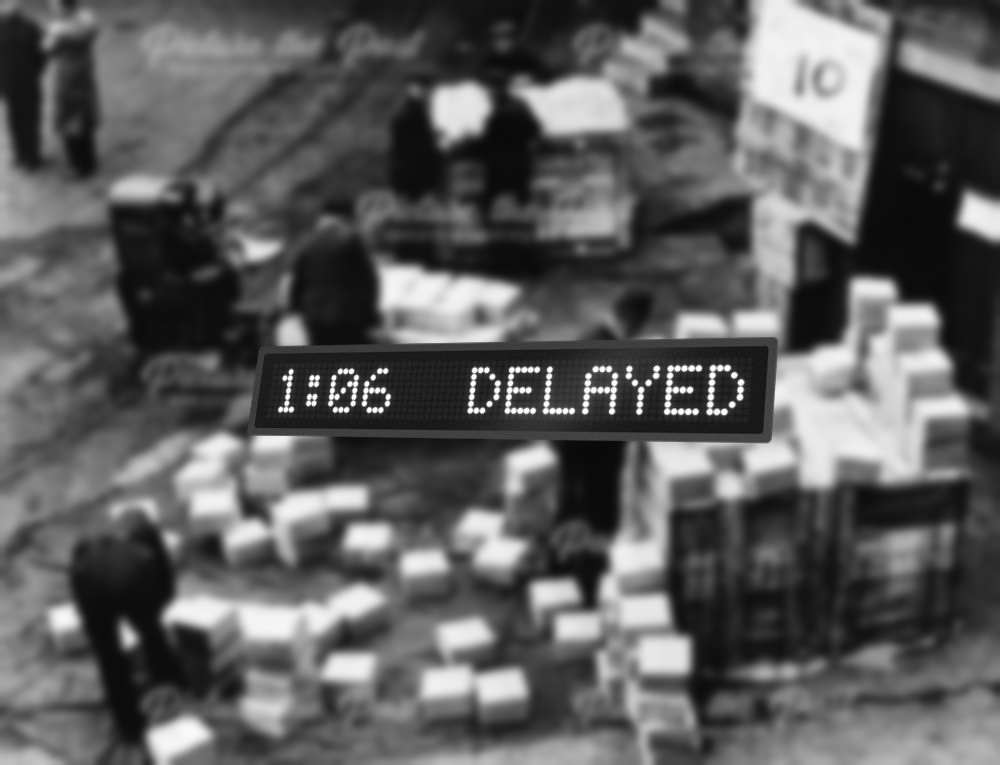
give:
1.06
